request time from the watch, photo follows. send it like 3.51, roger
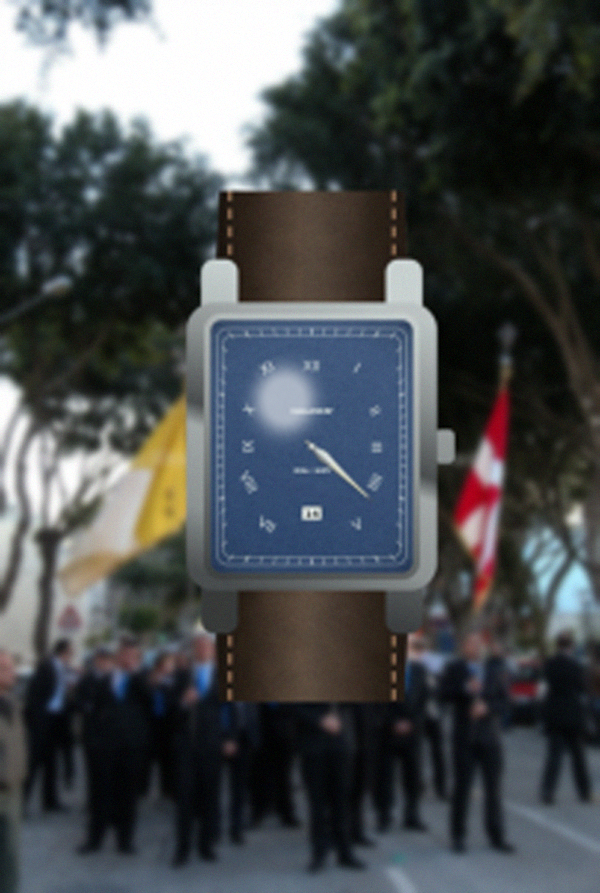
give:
4.22
